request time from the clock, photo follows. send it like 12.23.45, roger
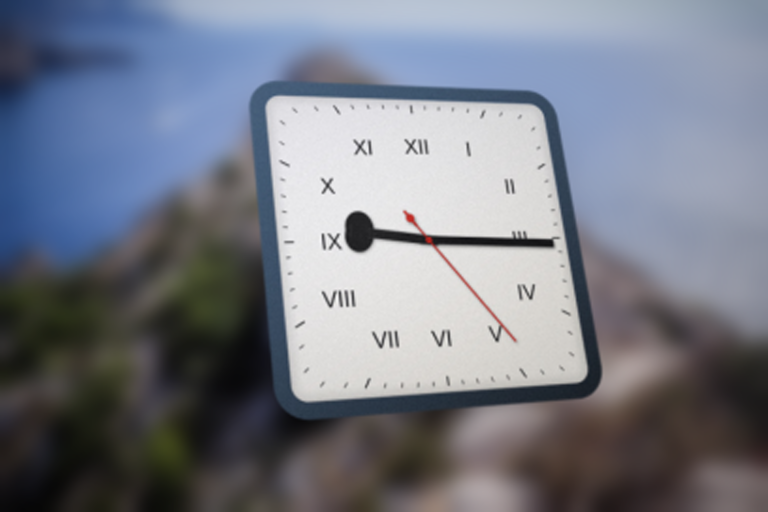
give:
9.15.24
